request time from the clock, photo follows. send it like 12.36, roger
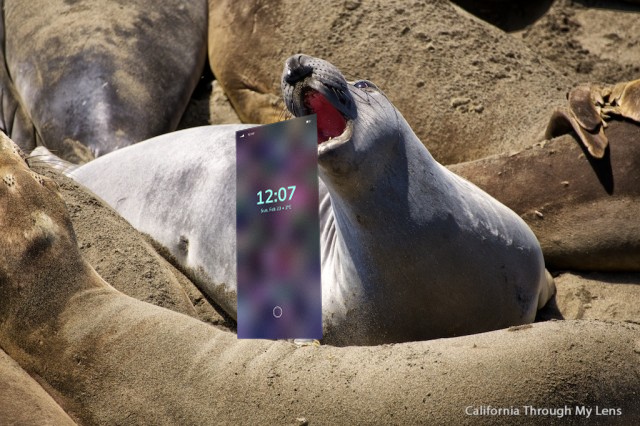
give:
12.07
